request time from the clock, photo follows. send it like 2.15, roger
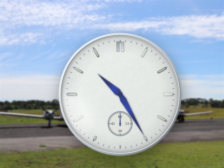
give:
10.25
